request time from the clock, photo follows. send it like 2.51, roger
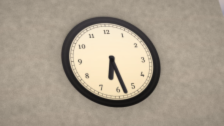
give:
6.28
